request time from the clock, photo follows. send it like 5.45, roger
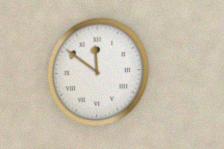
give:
11.51
